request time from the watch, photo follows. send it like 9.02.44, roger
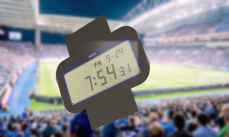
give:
7.54.31
